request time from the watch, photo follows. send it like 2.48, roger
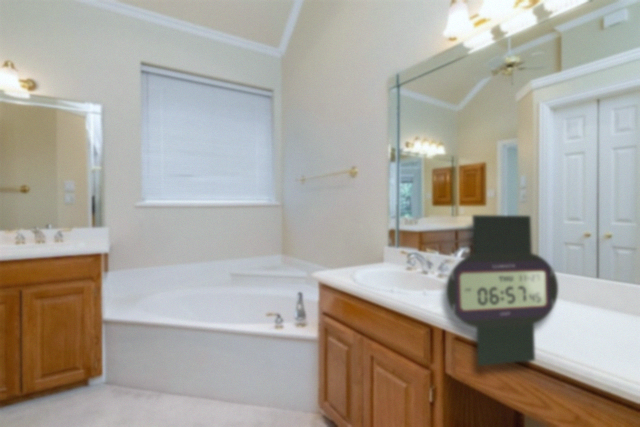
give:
6.57
